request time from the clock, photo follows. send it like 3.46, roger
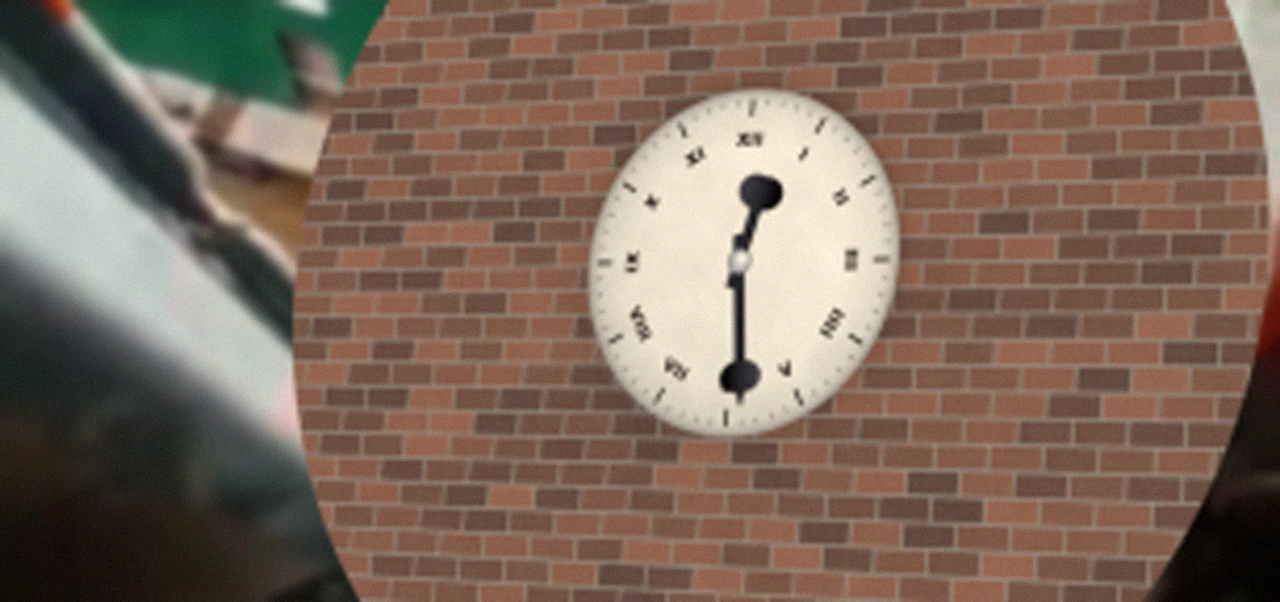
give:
12.29
